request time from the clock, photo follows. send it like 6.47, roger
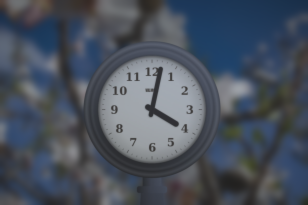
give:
4.02
